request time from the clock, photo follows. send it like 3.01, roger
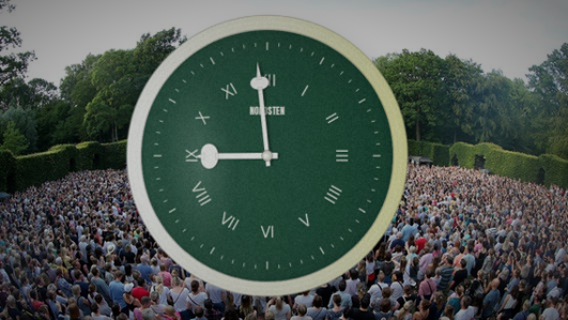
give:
8.59
